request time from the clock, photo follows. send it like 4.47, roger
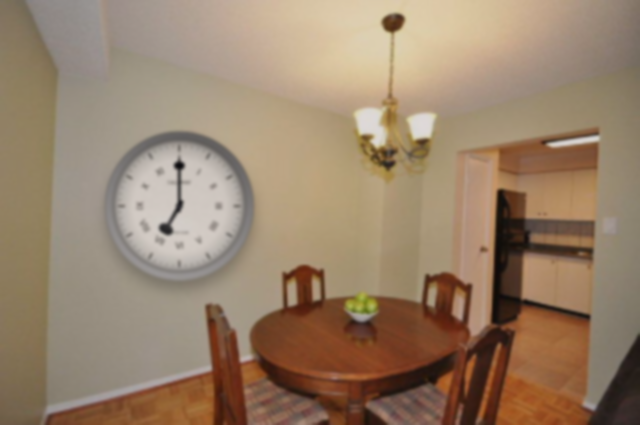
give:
7.00
